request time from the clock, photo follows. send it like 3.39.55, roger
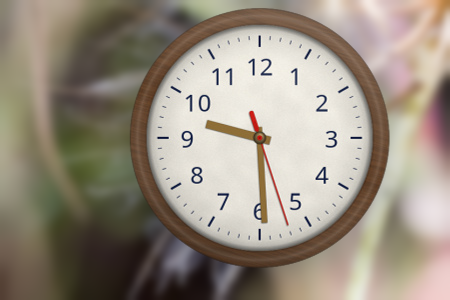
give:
9.29.27
